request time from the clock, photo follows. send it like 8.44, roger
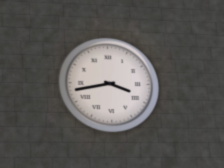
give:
3.43
